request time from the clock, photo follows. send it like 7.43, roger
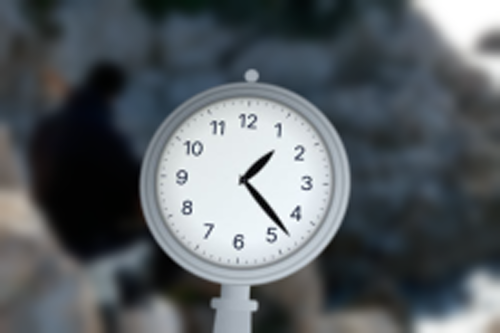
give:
1.23
